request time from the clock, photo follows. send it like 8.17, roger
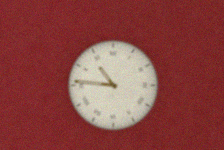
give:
10.46
